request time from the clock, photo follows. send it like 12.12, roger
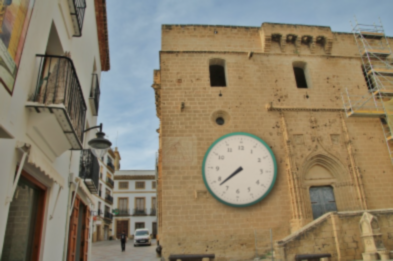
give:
7.38
